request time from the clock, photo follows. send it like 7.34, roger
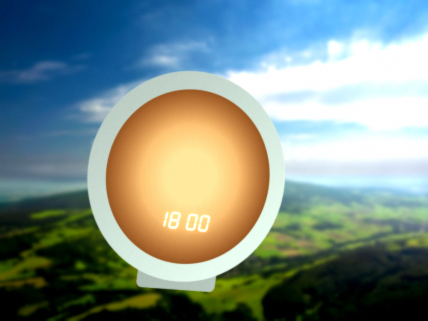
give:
18.00
